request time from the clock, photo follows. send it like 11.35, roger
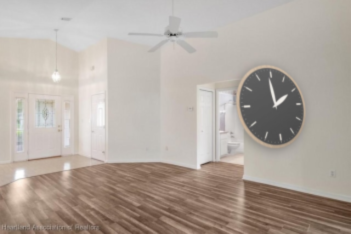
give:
1.59
